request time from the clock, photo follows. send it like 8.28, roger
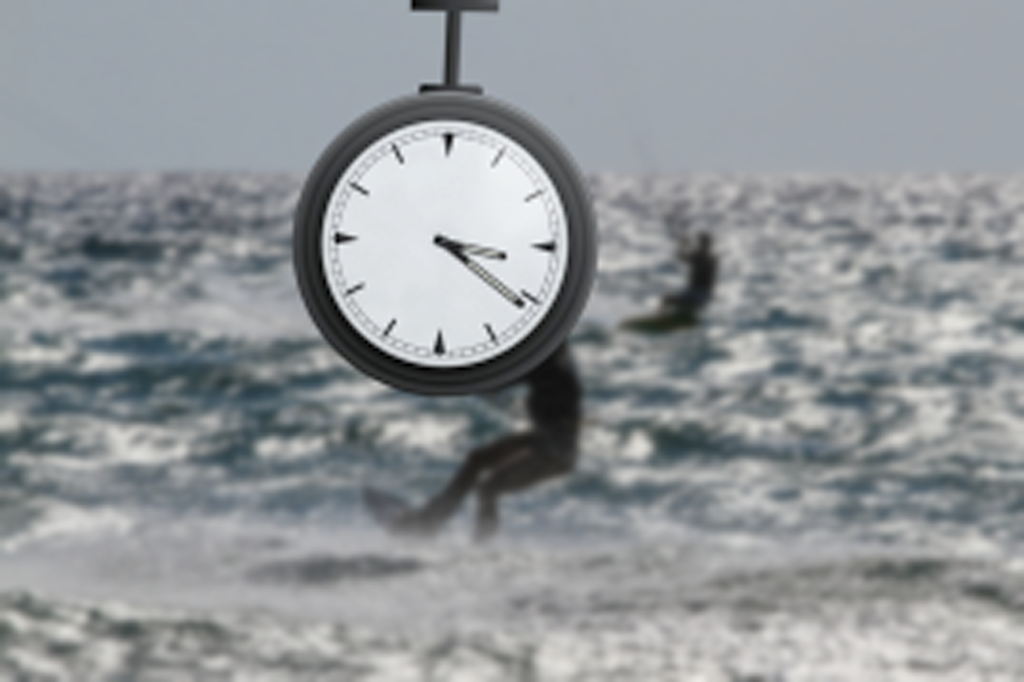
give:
3.21
